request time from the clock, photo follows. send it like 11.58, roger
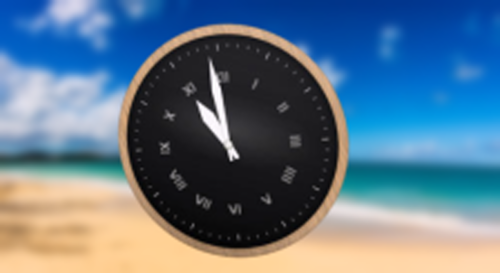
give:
10.59
